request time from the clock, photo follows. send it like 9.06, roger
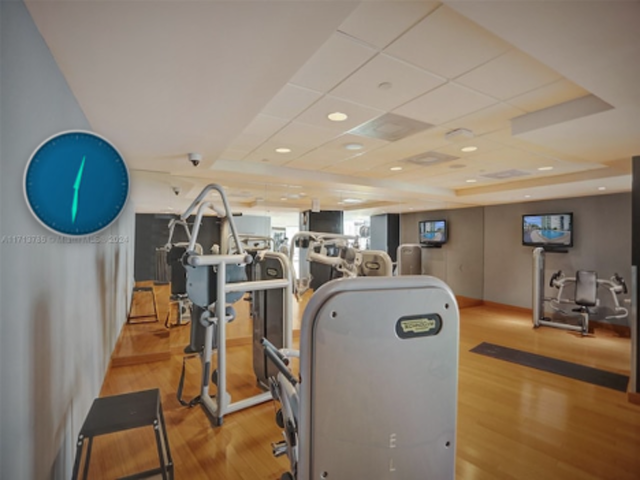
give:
12.31
